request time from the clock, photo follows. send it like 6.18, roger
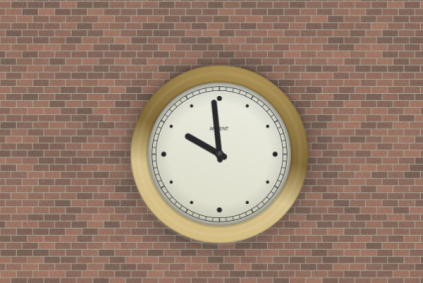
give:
9.59
